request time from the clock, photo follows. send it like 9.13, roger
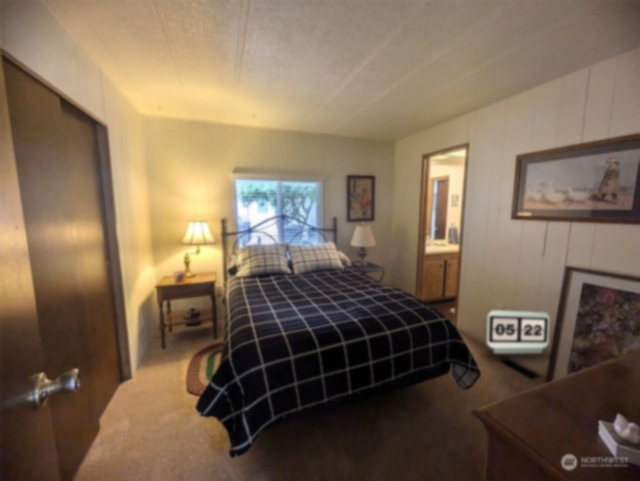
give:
5.22
